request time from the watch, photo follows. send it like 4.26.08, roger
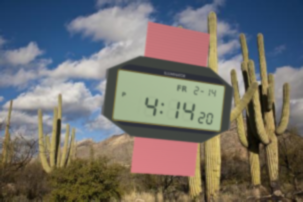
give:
4.14.20
